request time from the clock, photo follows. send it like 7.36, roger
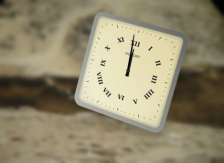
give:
11.59
